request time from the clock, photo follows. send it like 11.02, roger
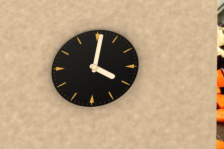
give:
4.01
